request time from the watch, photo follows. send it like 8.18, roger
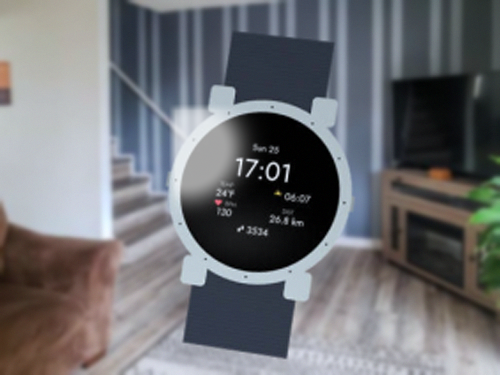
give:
17.01
